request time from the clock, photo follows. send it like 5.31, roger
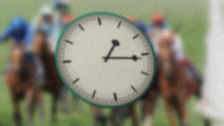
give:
1.16
